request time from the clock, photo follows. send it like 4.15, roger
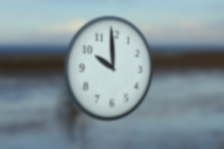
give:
9.59
